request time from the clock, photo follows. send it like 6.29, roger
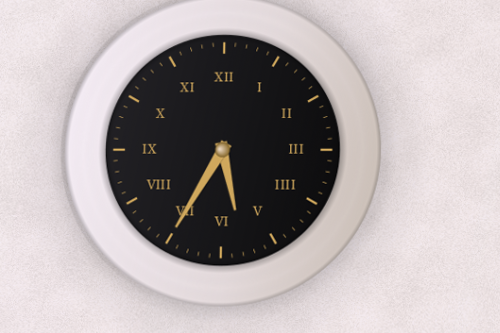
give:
5.35
